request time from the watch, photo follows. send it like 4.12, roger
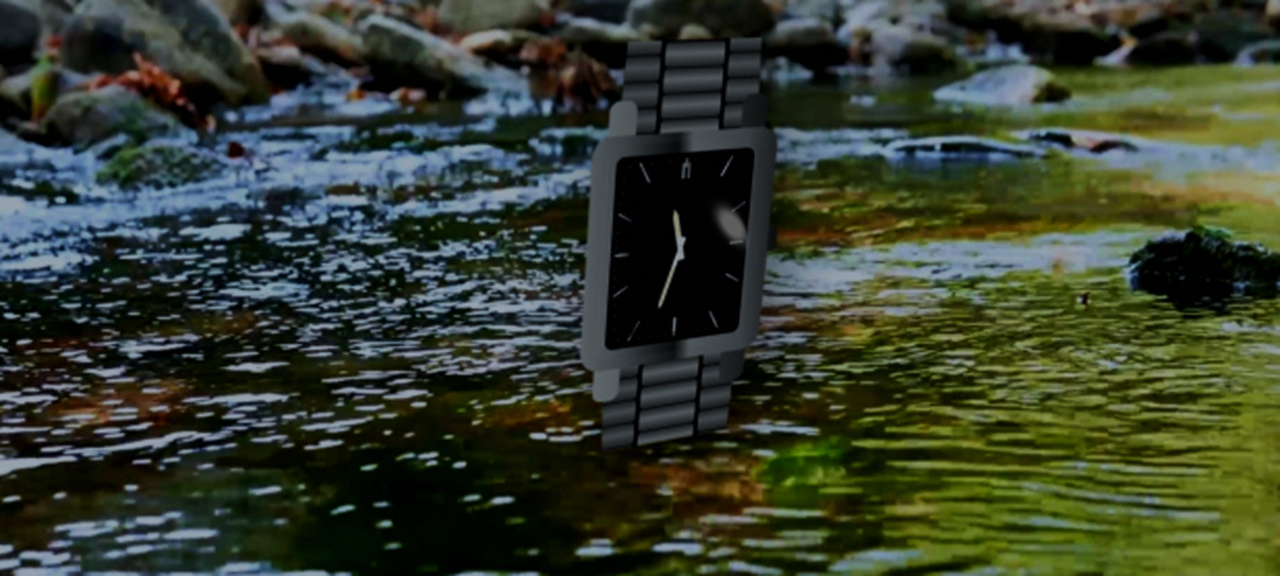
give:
11.33
